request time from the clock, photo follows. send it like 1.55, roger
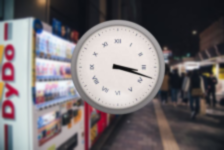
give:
3.18
